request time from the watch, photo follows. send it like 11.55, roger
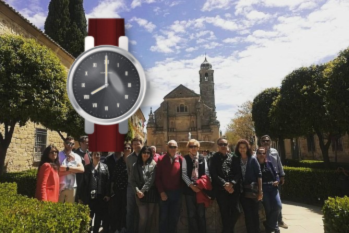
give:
8.00
